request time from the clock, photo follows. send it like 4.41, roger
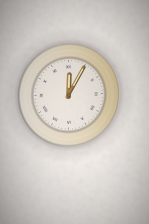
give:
12.05
